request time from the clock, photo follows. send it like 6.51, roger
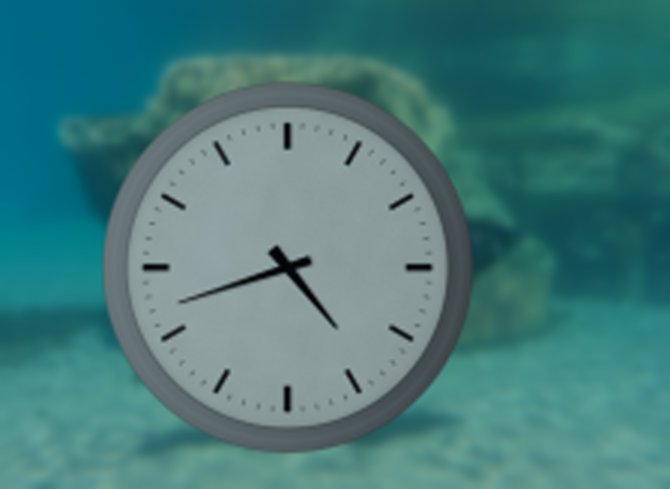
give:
4.42
